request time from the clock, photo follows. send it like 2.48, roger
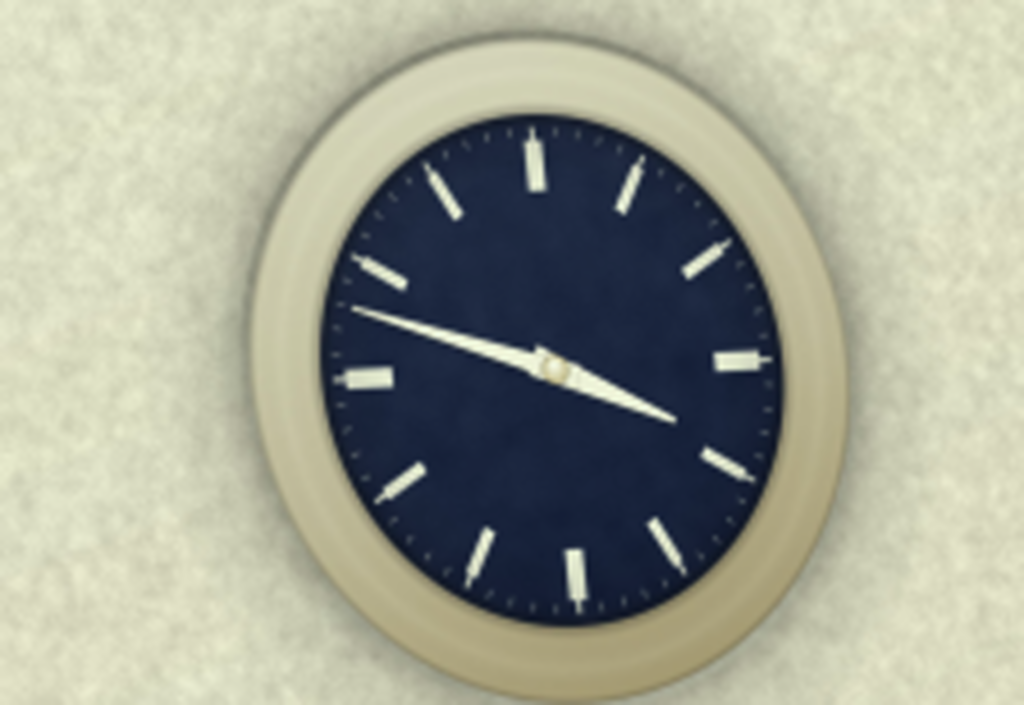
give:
3.48
